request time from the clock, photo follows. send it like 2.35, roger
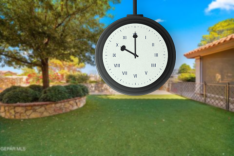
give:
10.00
